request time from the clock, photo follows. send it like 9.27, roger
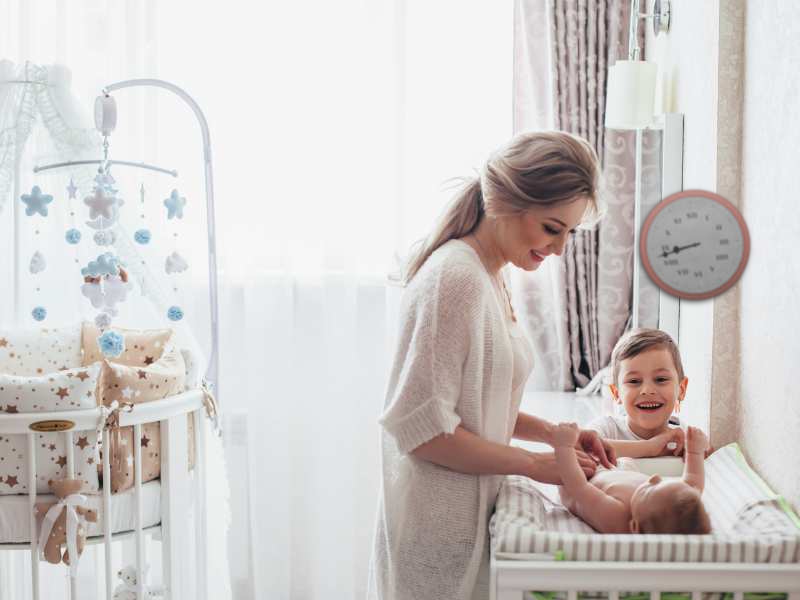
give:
8.43
